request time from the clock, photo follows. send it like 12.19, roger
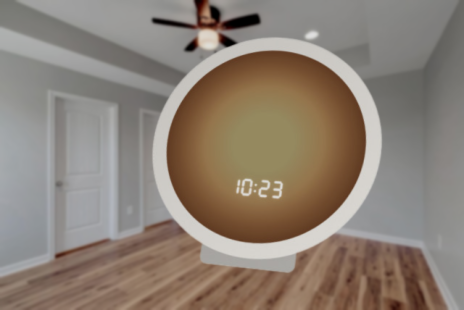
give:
10.23
